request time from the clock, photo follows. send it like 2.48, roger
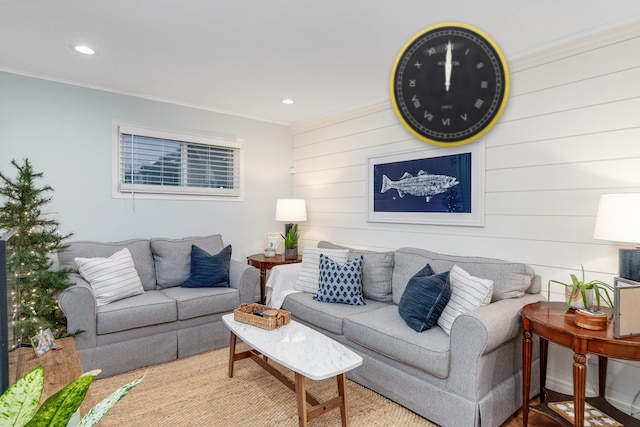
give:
12.00
